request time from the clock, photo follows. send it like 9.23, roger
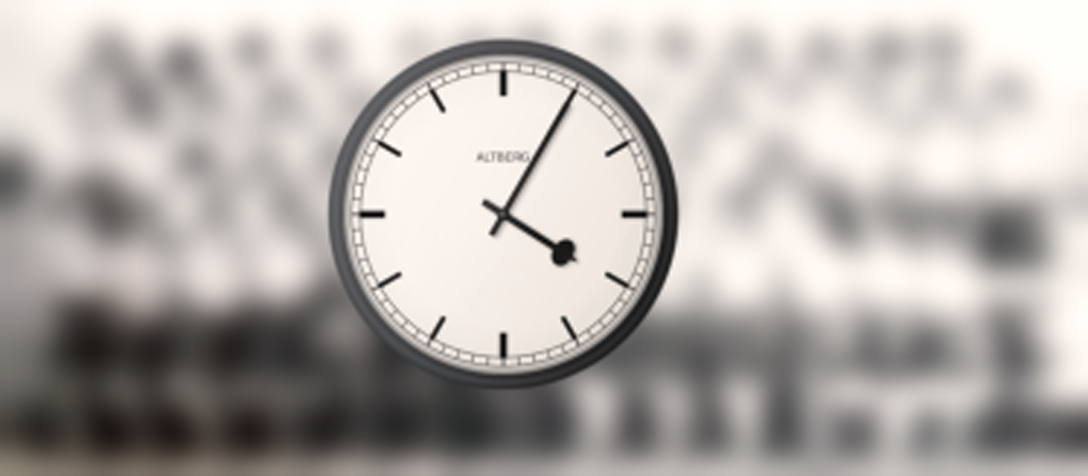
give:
4.05
